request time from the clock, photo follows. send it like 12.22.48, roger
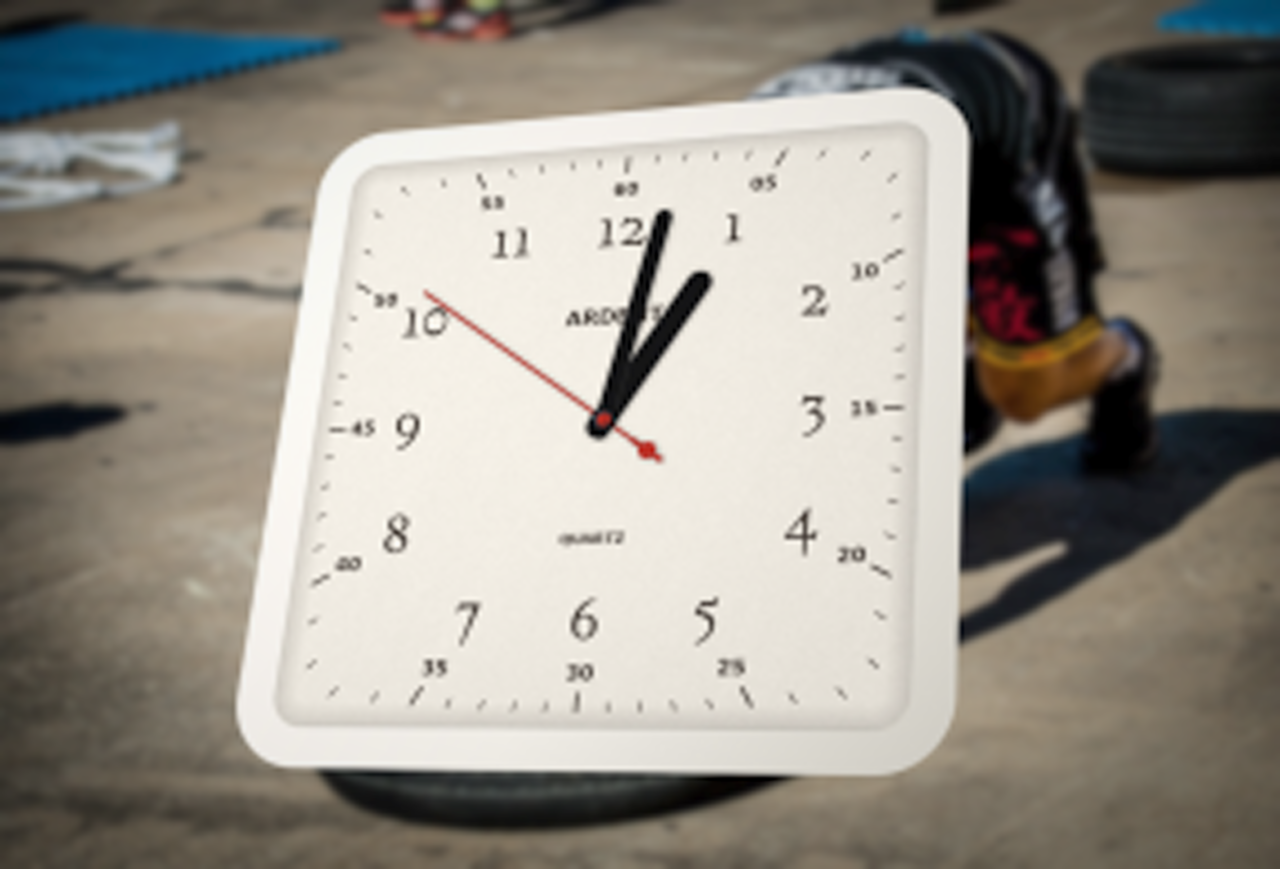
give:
1.01.51
